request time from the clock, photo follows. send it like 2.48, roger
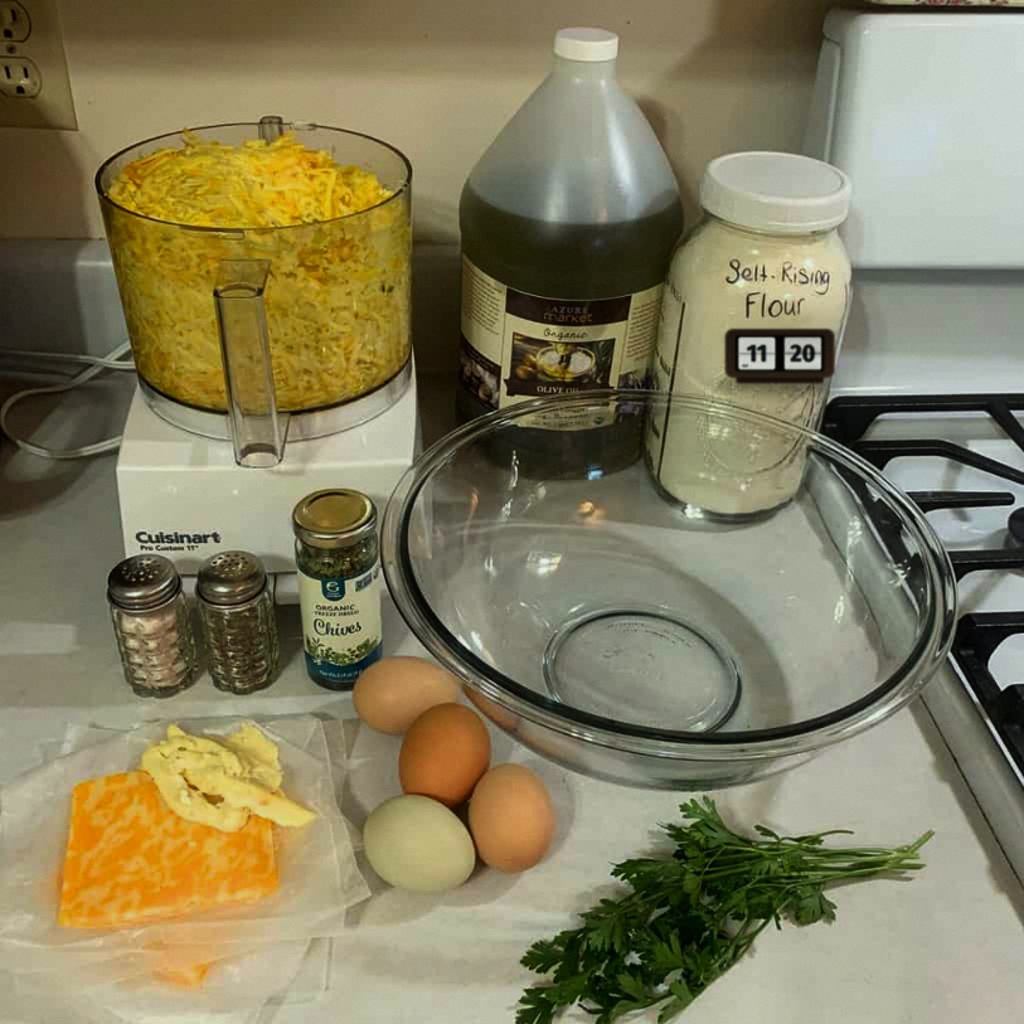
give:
11.20
